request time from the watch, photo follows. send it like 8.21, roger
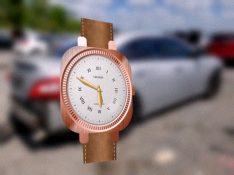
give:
5.49
